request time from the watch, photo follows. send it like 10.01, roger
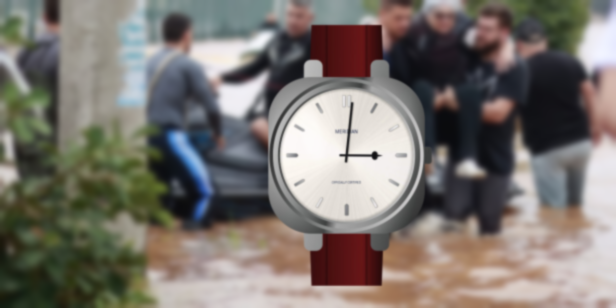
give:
3.01
